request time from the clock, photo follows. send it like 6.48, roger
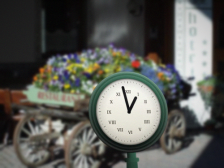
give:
12.58
